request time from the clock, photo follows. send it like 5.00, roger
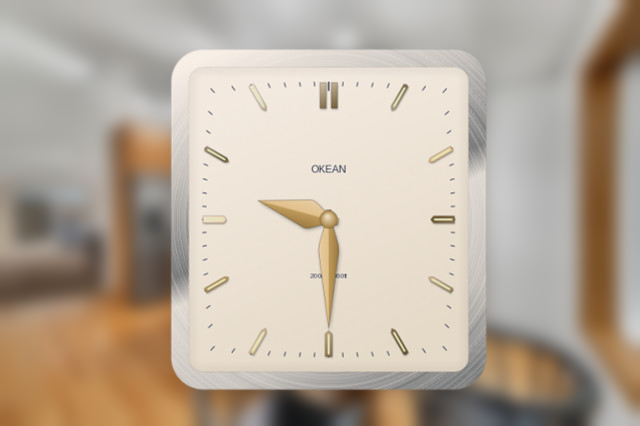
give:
9.30
